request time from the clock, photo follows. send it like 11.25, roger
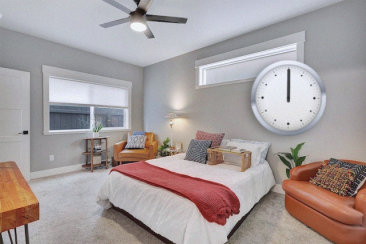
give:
12.00
